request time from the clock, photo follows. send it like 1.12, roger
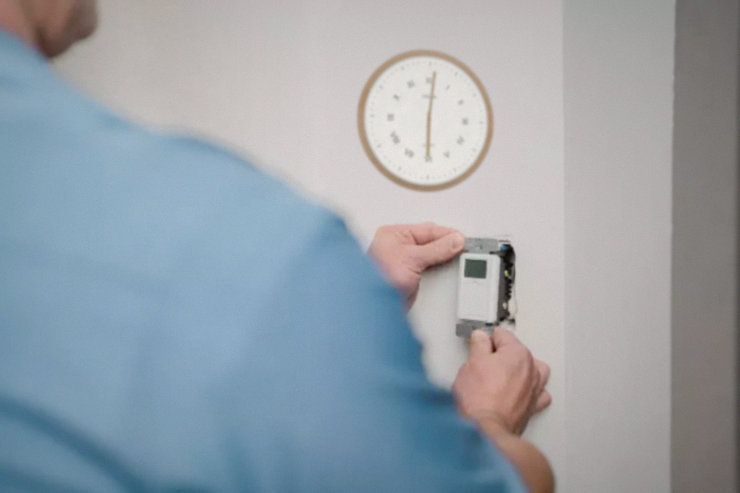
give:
6.01
